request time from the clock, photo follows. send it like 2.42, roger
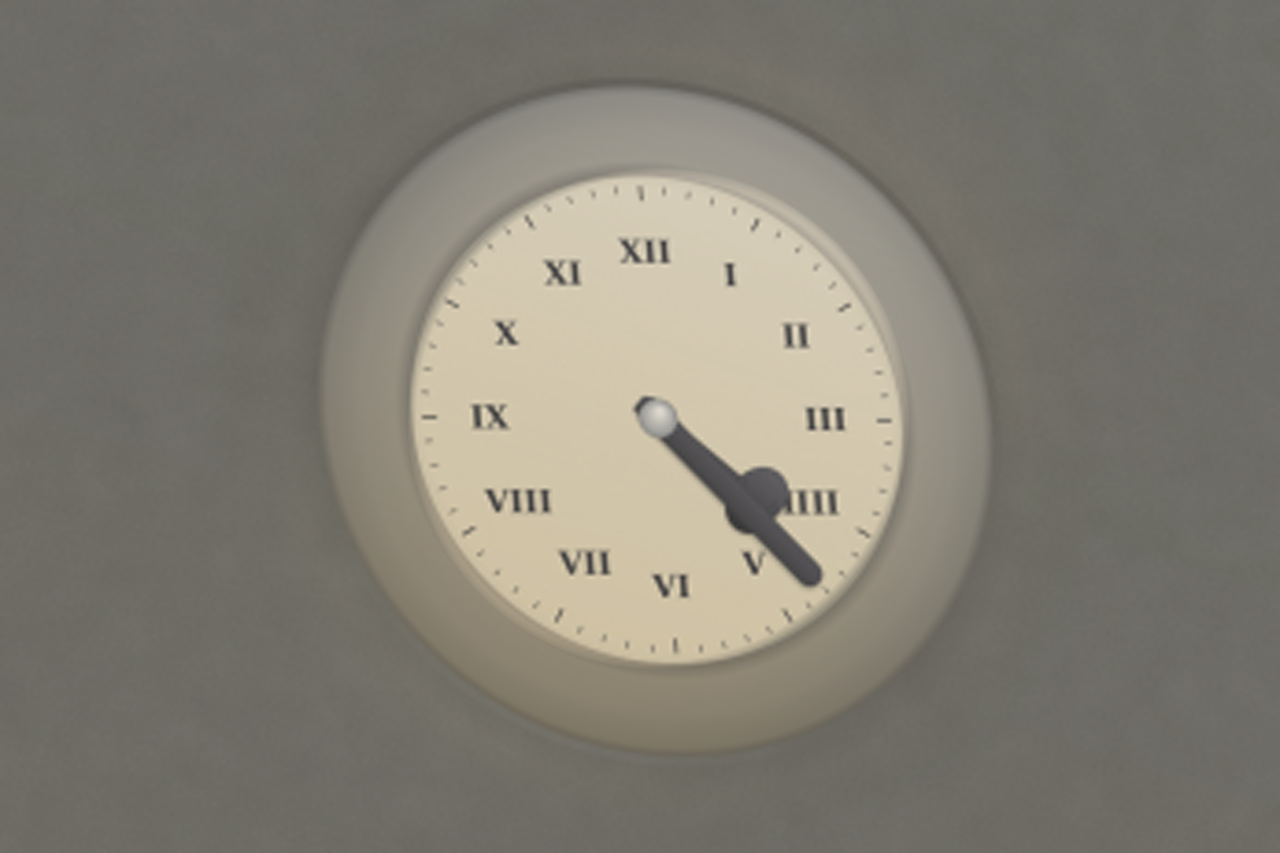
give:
4.23
